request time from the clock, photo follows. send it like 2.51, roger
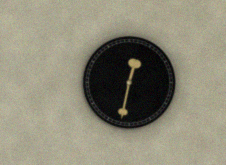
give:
12.32
